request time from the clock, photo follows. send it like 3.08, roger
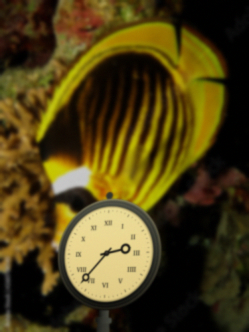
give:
2.37
